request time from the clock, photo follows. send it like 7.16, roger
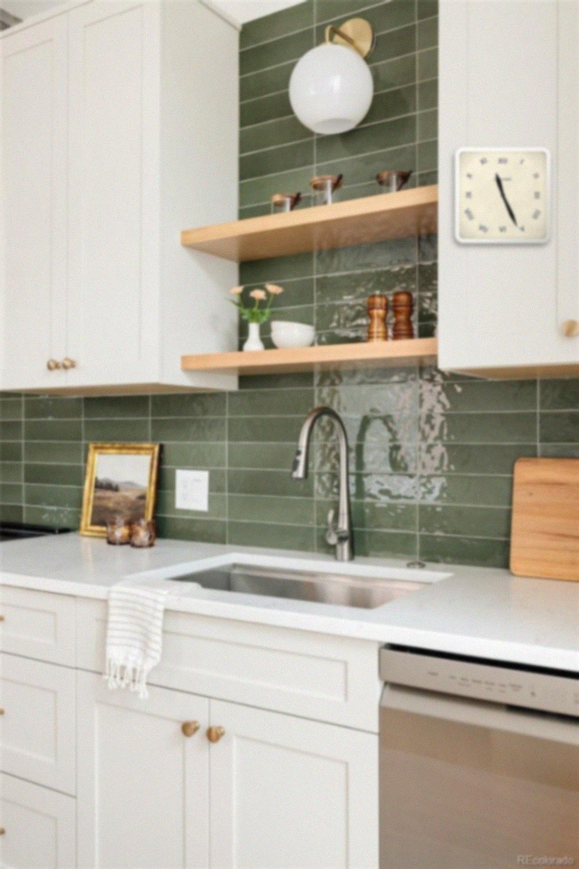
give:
11.26
